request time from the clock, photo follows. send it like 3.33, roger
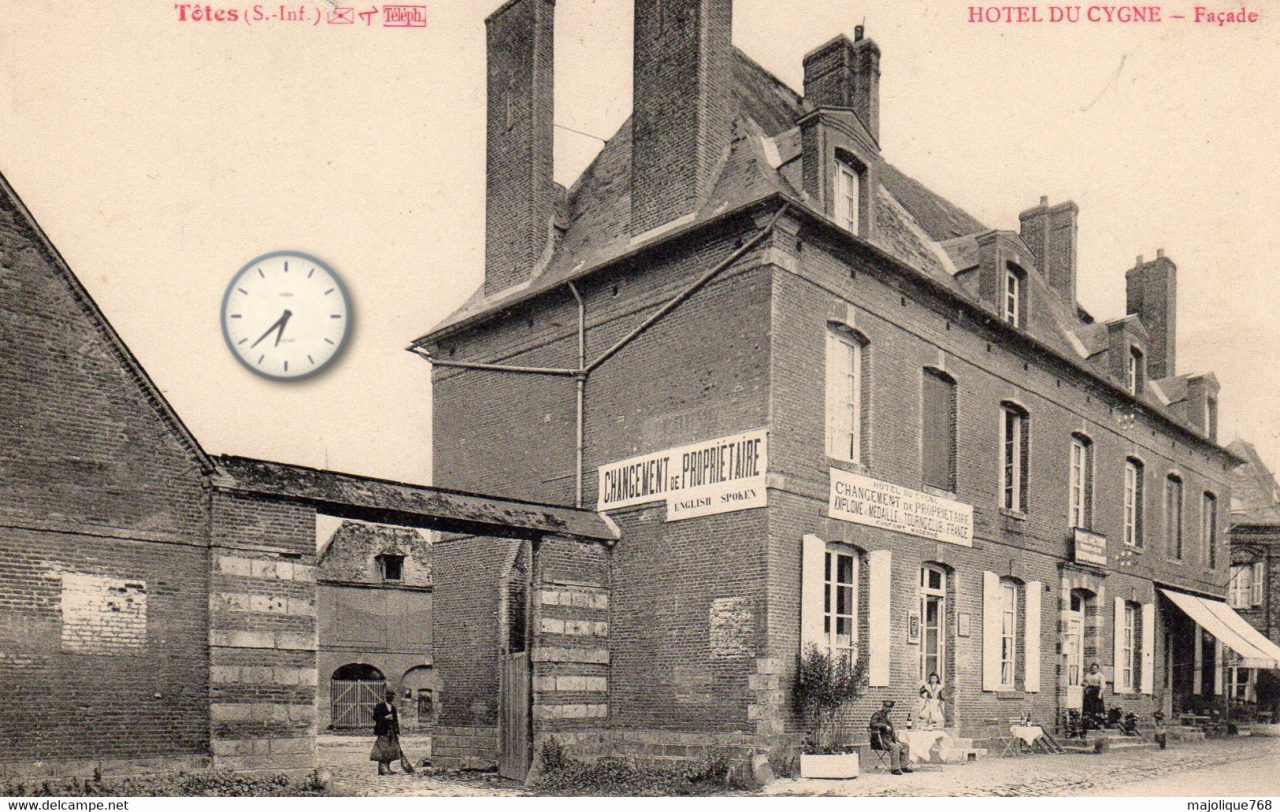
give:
6.38
